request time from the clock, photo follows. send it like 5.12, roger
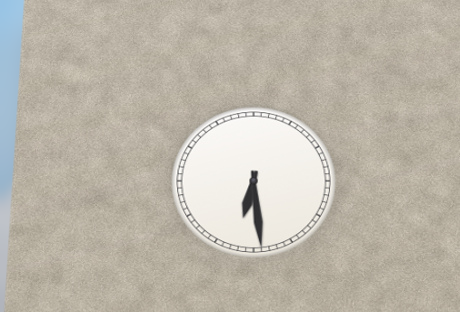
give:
6.29
